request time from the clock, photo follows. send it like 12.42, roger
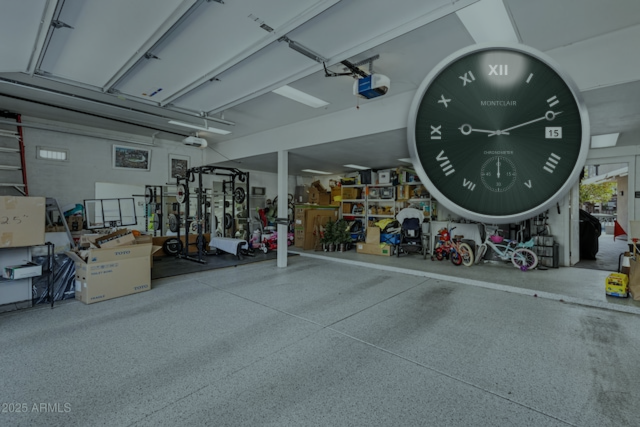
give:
9.12
